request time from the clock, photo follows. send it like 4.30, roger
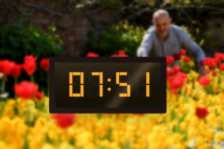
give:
7.51
